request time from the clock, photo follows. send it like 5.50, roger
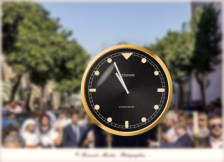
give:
10.56
